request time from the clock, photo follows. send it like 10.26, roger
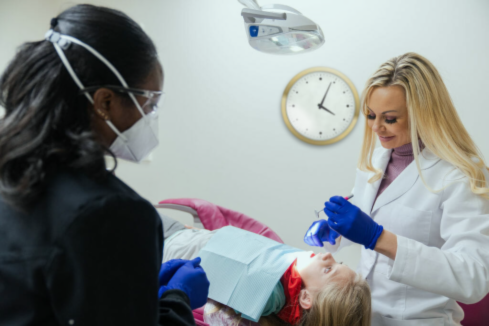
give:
4.04
